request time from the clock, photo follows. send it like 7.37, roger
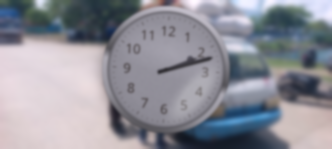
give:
2.12
